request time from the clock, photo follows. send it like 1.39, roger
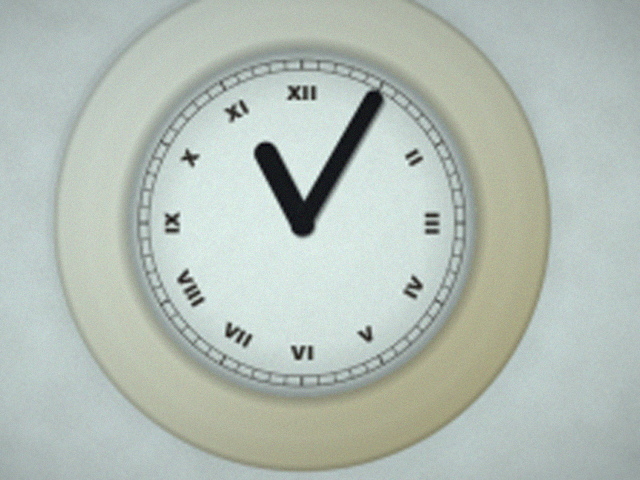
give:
11.05
